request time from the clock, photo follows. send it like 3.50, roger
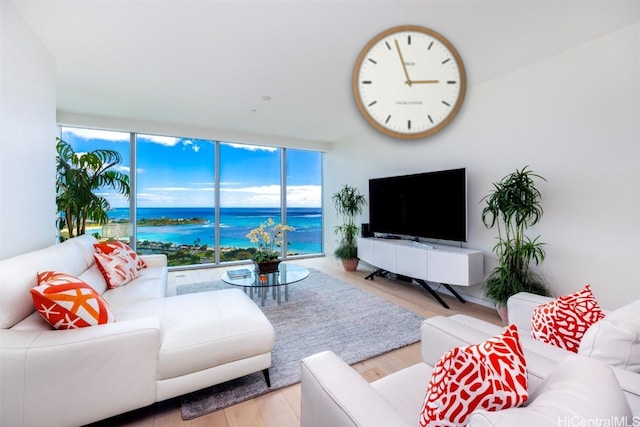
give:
2.57
